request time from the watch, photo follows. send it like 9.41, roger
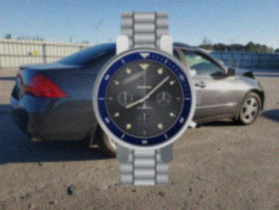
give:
8.08
